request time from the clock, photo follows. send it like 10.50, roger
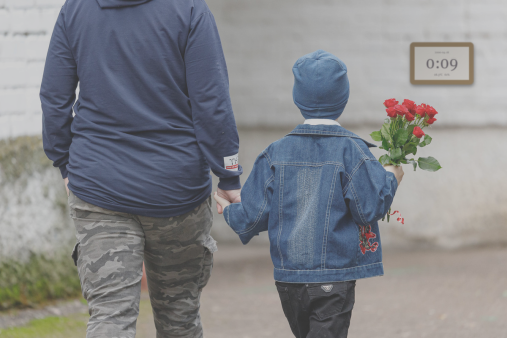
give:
0.09
